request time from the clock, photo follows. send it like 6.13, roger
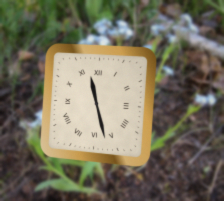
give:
11.27
